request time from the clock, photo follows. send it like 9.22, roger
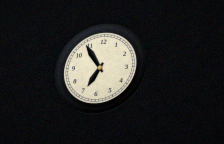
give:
6.54
